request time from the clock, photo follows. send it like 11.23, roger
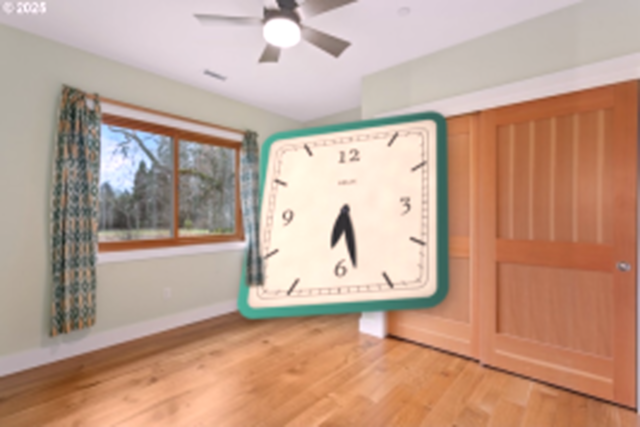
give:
6.28
